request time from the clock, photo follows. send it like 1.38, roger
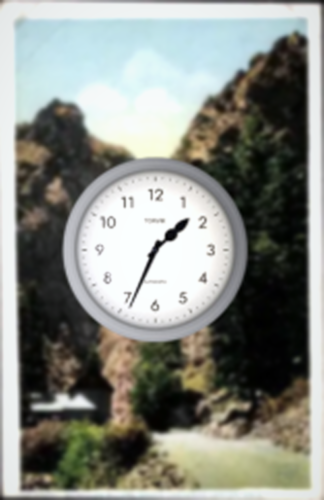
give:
1.34
